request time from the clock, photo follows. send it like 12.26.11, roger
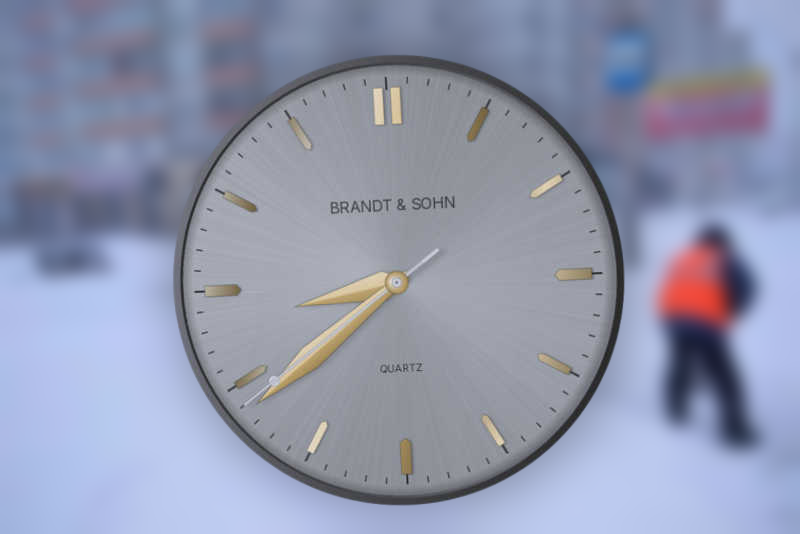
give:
8.38.39
